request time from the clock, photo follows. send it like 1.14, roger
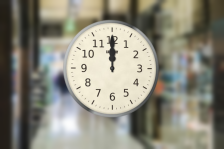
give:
12.00
